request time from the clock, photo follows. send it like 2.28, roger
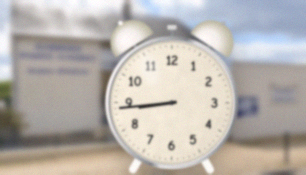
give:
8.44
